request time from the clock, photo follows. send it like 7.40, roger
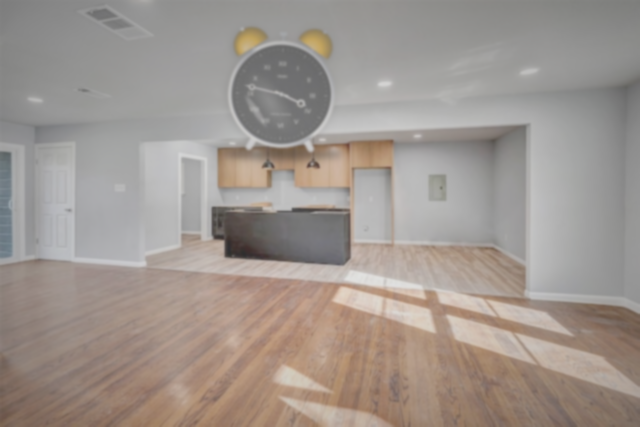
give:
3.47
